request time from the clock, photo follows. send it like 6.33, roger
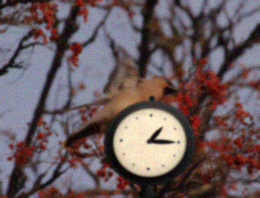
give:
1.15
